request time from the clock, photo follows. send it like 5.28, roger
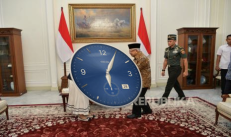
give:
6.05
